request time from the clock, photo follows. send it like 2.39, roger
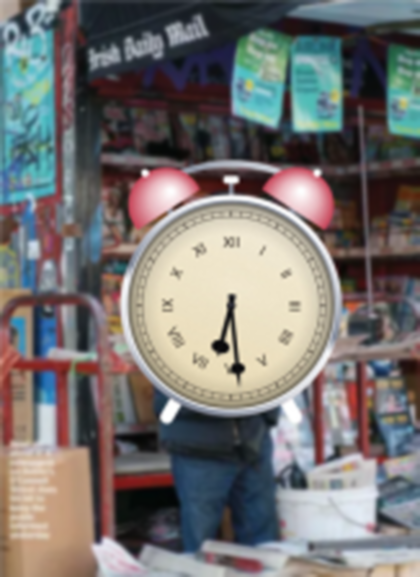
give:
6.29
